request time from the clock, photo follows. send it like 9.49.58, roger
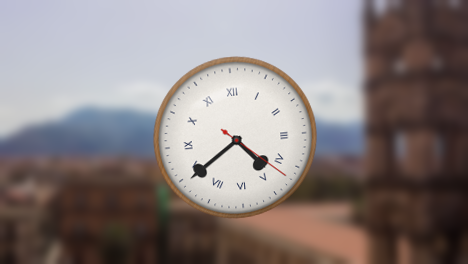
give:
4.39.22
